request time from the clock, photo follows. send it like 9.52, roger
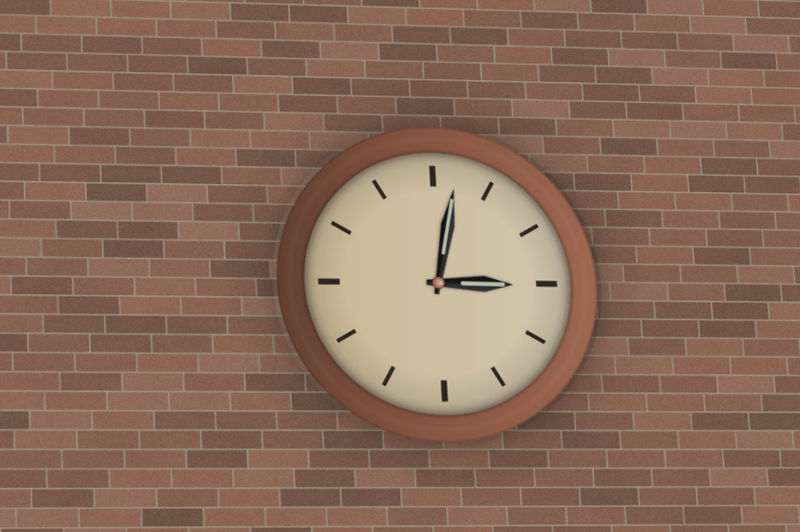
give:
3.02
